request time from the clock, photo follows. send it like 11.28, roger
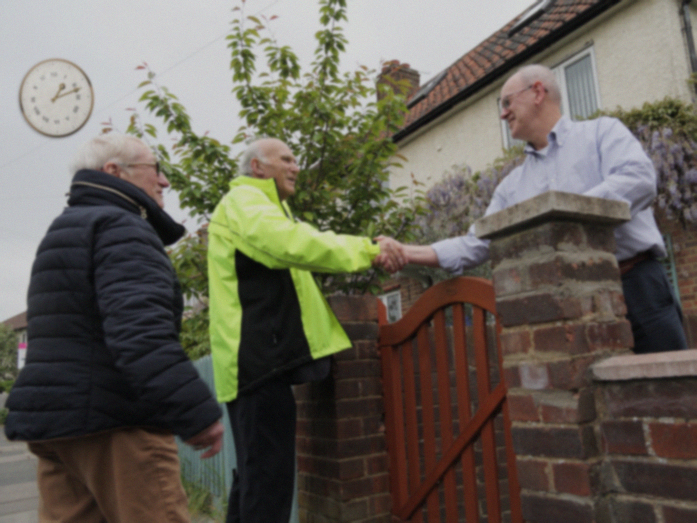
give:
1.12
